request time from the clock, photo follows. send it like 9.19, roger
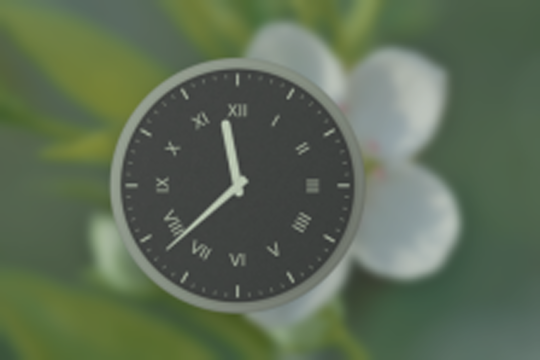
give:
11.38
